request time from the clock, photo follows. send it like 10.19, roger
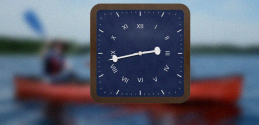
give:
2.43
